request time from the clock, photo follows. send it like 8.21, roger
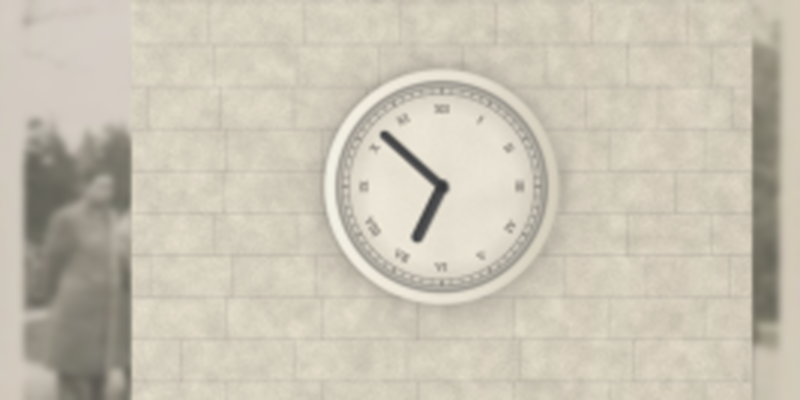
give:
6.52
